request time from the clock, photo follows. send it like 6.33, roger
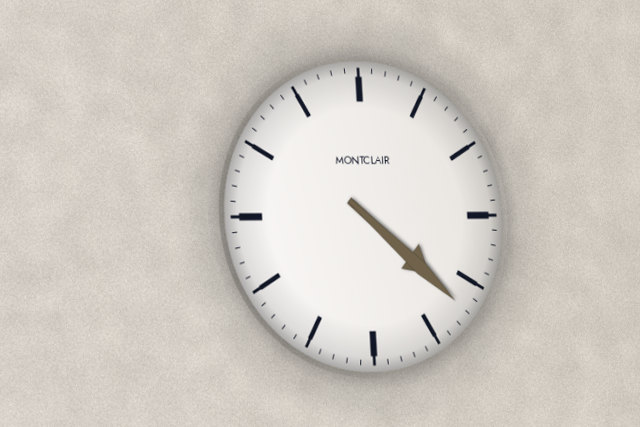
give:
4.22
